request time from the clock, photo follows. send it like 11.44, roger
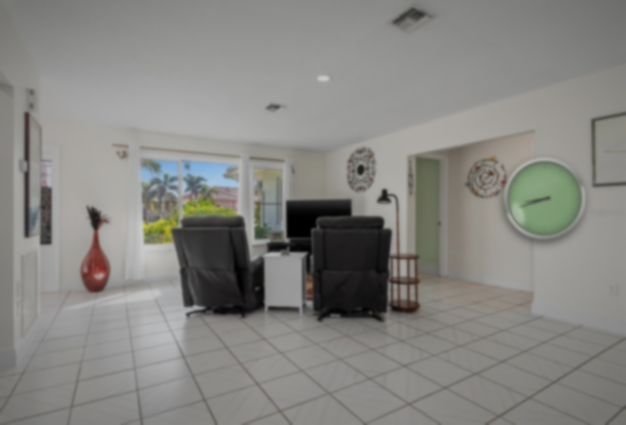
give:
8.42
